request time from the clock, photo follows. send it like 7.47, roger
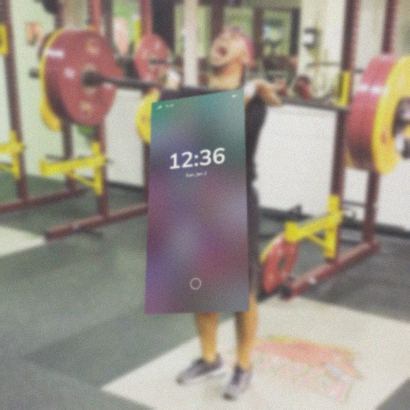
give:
12.36
